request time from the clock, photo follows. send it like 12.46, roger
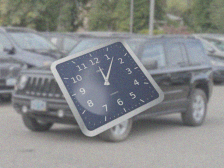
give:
12.07
